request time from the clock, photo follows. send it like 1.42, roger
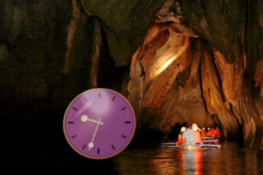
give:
9.33
